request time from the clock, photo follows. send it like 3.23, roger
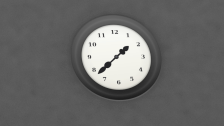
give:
1.38
